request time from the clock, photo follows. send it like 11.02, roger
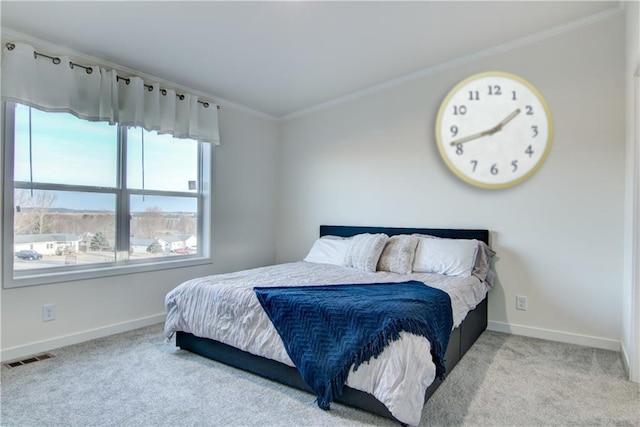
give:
1.42
